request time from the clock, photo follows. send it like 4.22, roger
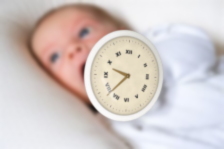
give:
9.38
